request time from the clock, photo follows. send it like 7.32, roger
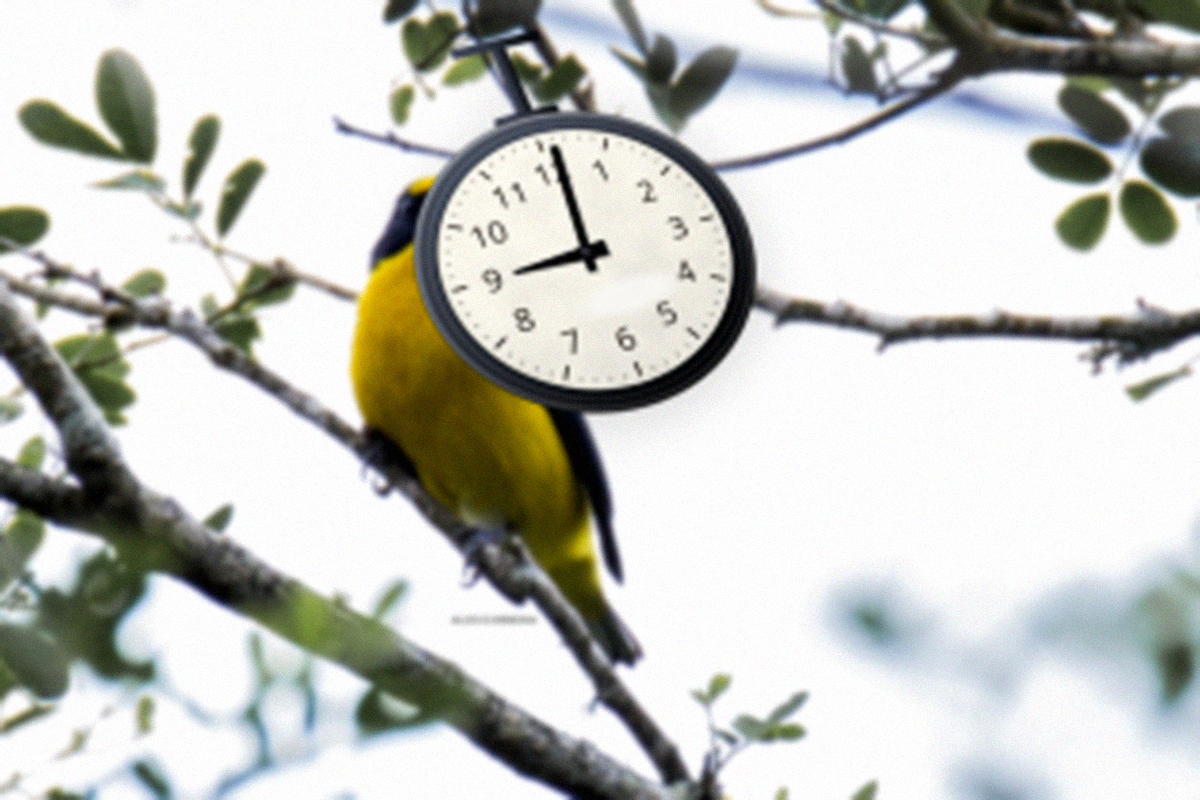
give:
9.01
